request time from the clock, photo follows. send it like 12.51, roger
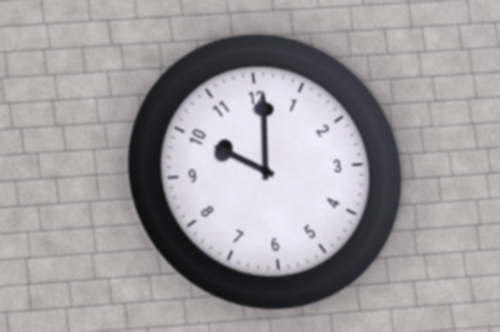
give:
10.01
